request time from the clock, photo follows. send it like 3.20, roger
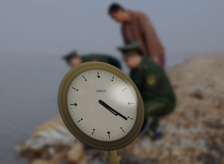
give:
4.21
